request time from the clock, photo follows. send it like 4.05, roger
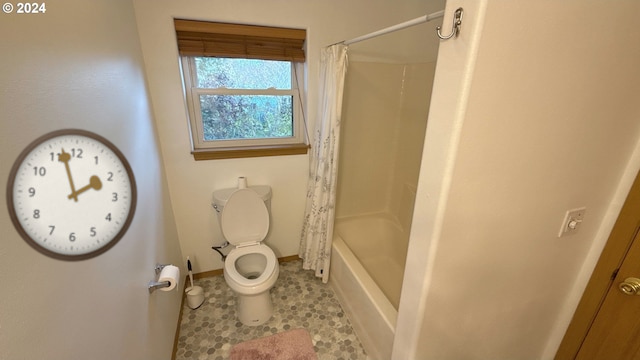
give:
1.57
